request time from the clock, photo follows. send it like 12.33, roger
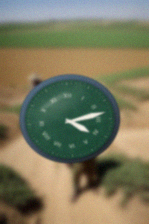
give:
4.13
